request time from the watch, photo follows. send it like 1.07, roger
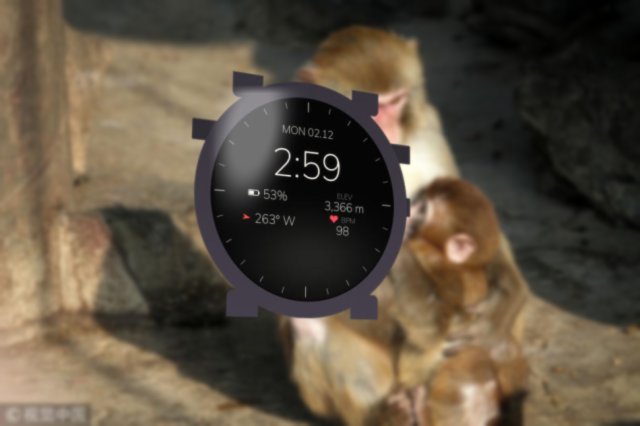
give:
2.59
